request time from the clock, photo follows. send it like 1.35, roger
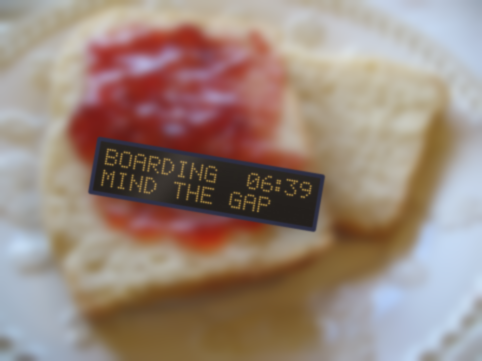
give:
6.39
